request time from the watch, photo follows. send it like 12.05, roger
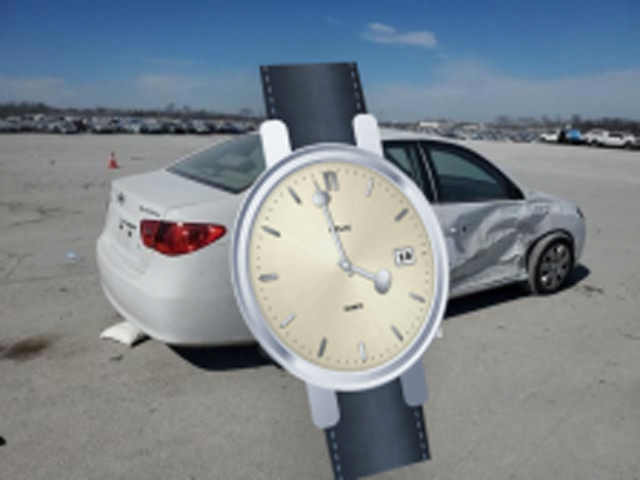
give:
3.58
